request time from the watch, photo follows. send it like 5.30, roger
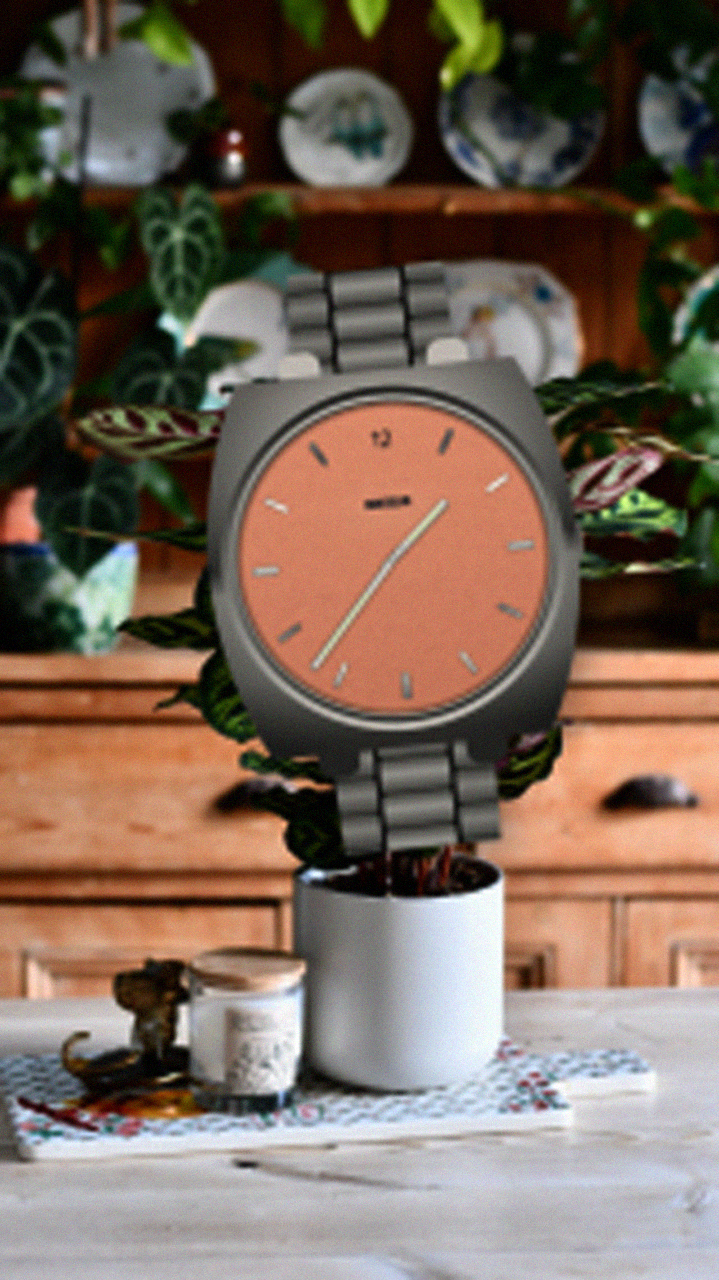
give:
1.37
